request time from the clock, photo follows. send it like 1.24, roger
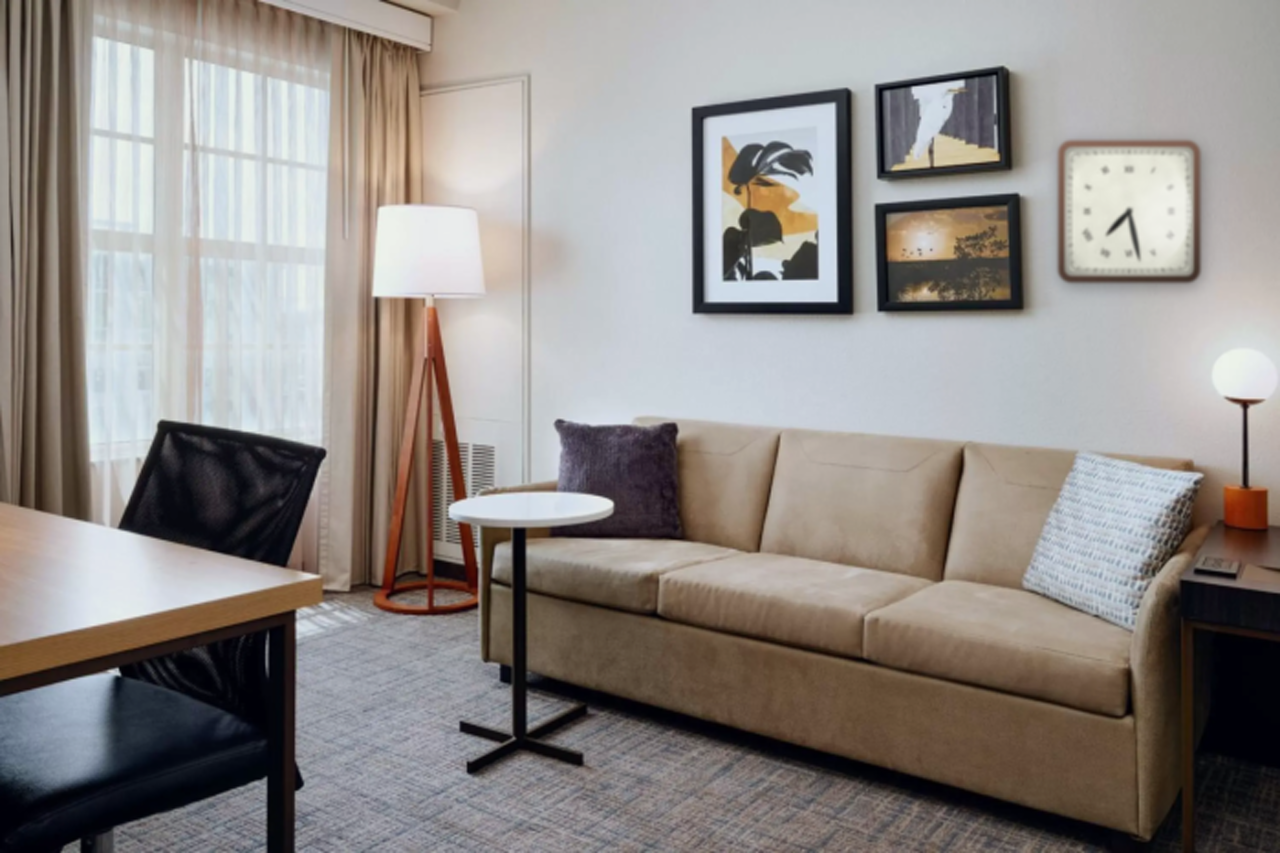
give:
7.28
